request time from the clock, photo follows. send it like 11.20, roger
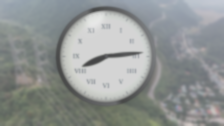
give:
8.14
